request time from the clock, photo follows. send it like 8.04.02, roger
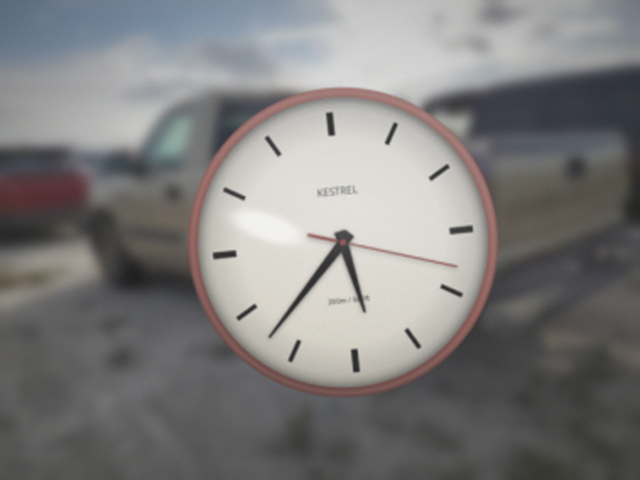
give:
5.37.18
